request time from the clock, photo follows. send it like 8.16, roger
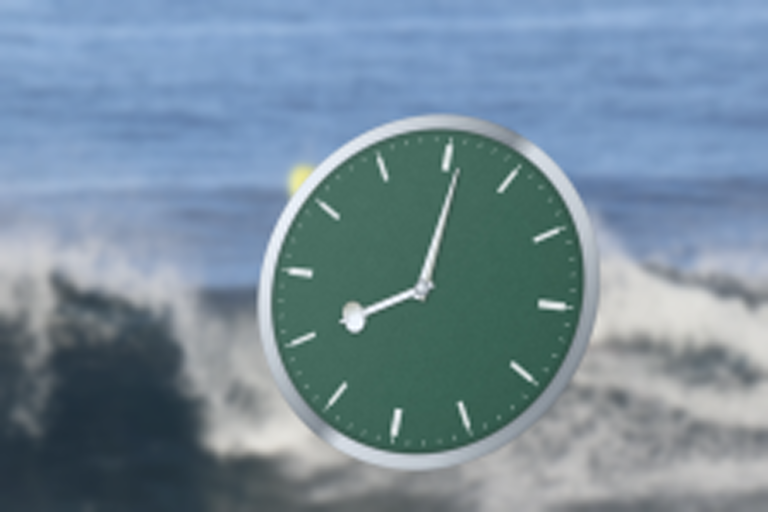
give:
8.01
